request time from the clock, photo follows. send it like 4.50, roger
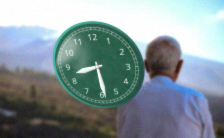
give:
8.29
